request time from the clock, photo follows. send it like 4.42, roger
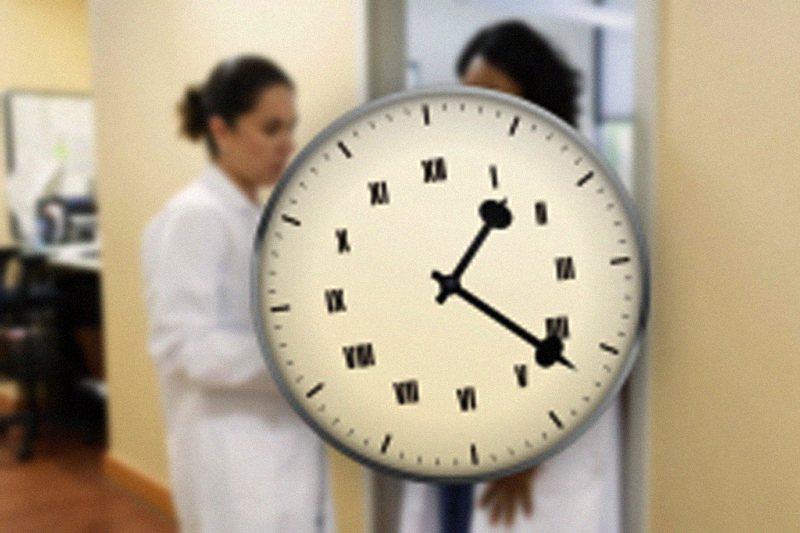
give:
1.22
